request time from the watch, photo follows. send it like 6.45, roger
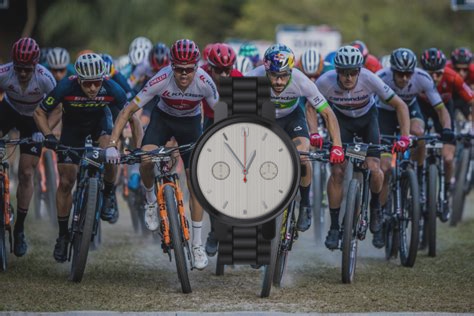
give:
12.54
